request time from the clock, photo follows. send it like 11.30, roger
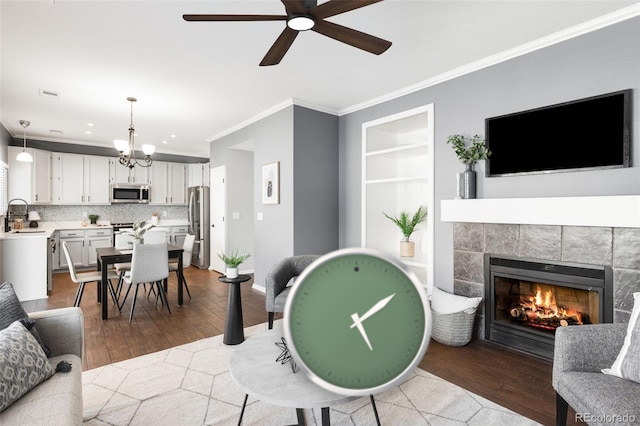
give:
5.09
